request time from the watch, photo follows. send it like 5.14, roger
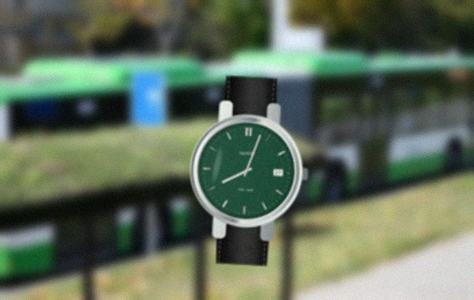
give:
8.03
